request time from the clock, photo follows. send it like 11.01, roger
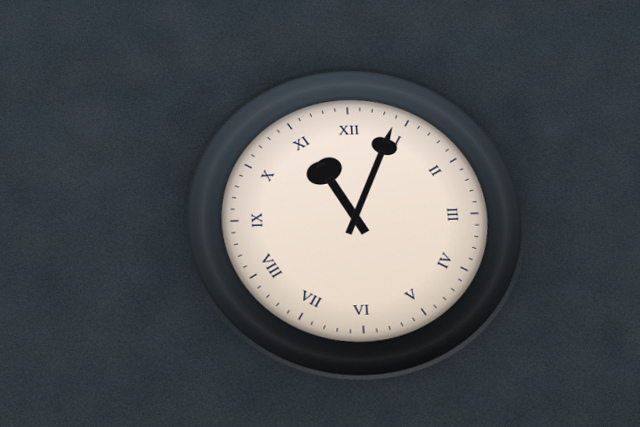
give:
11.04
